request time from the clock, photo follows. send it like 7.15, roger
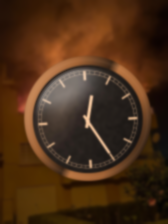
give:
12.25
